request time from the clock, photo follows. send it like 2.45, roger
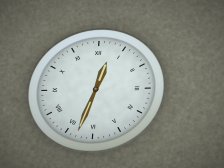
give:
12.33
